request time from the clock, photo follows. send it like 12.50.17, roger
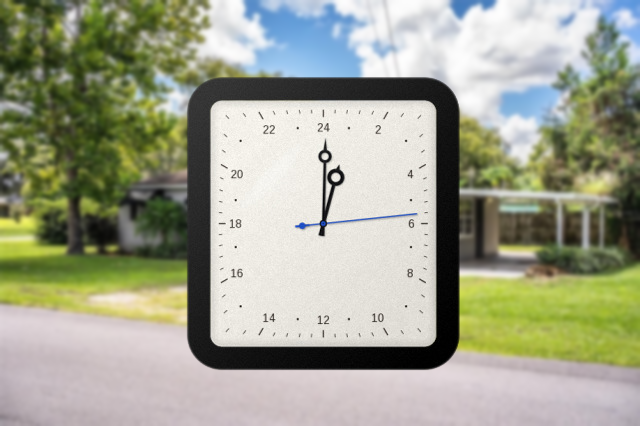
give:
1.00.14
